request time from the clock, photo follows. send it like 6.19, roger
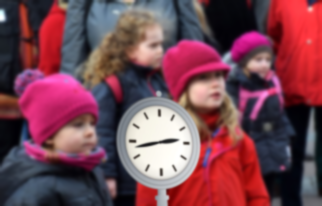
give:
2.43
